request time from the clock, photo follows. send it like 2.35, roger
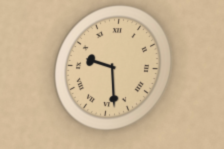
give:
9.28
